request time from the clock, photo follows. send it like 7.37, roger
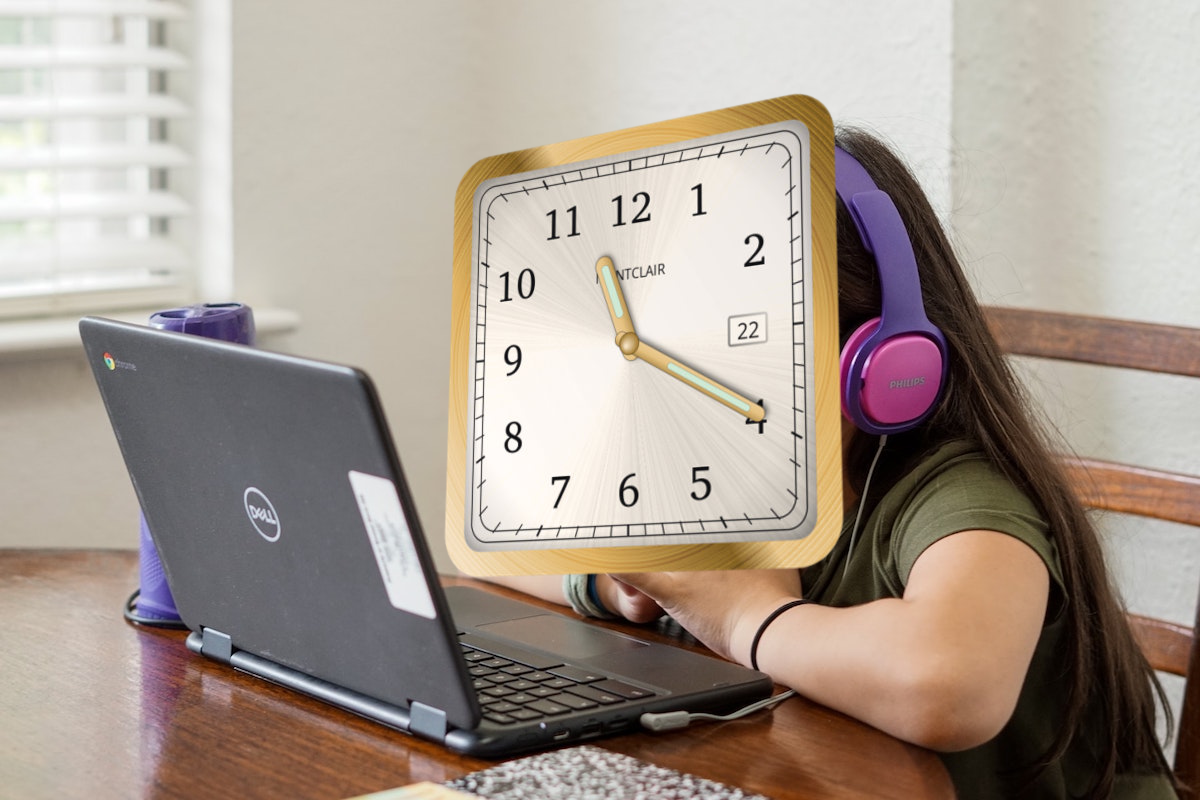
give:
11.20
